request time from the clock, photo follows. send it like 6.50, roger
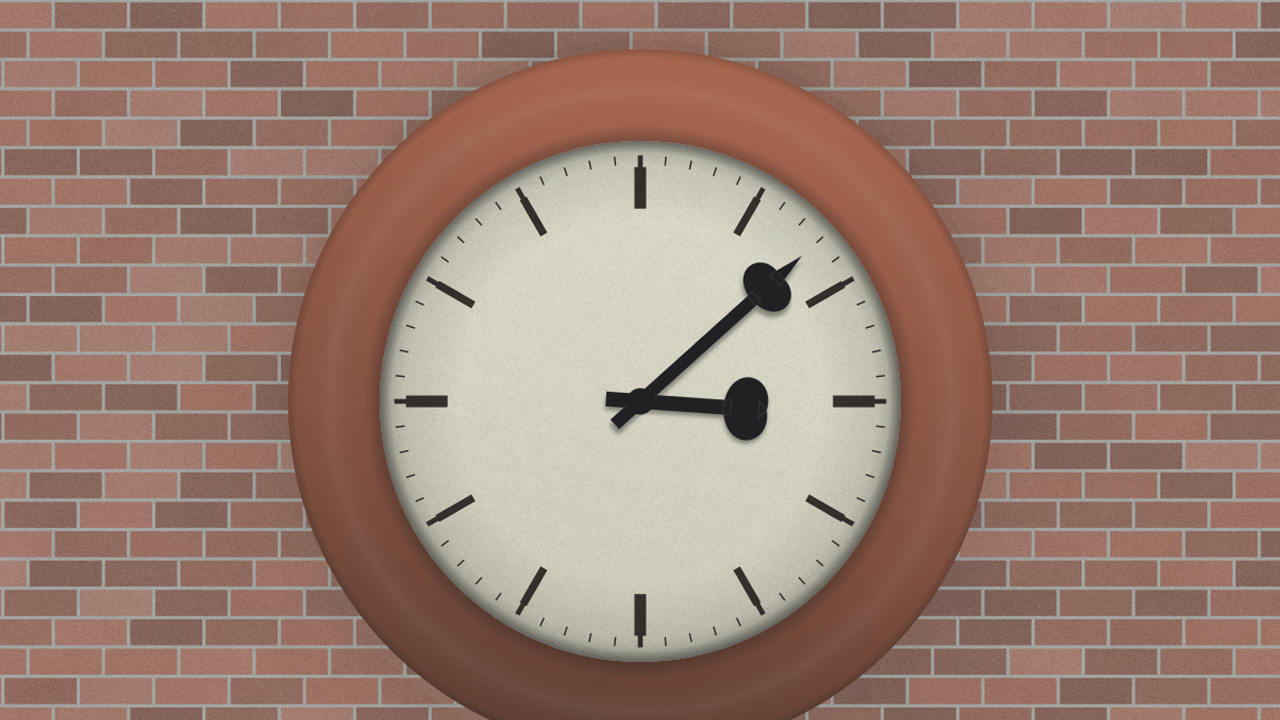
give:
3.08
